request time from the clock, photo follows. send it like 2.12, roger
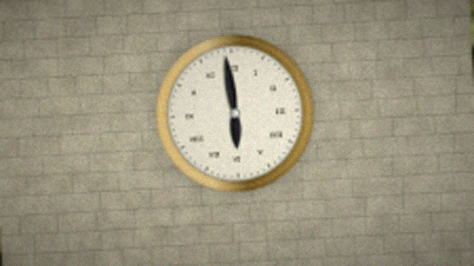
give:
5.59
